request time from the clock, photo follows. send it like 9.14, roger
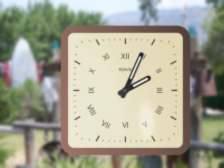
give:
2.04
